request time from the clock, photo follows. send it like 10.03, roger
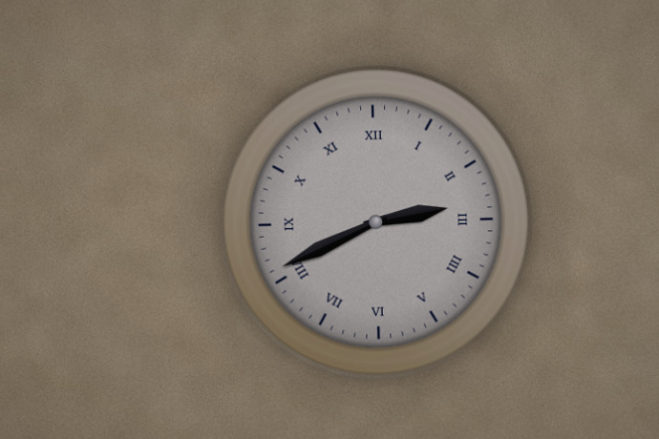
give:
2.41
